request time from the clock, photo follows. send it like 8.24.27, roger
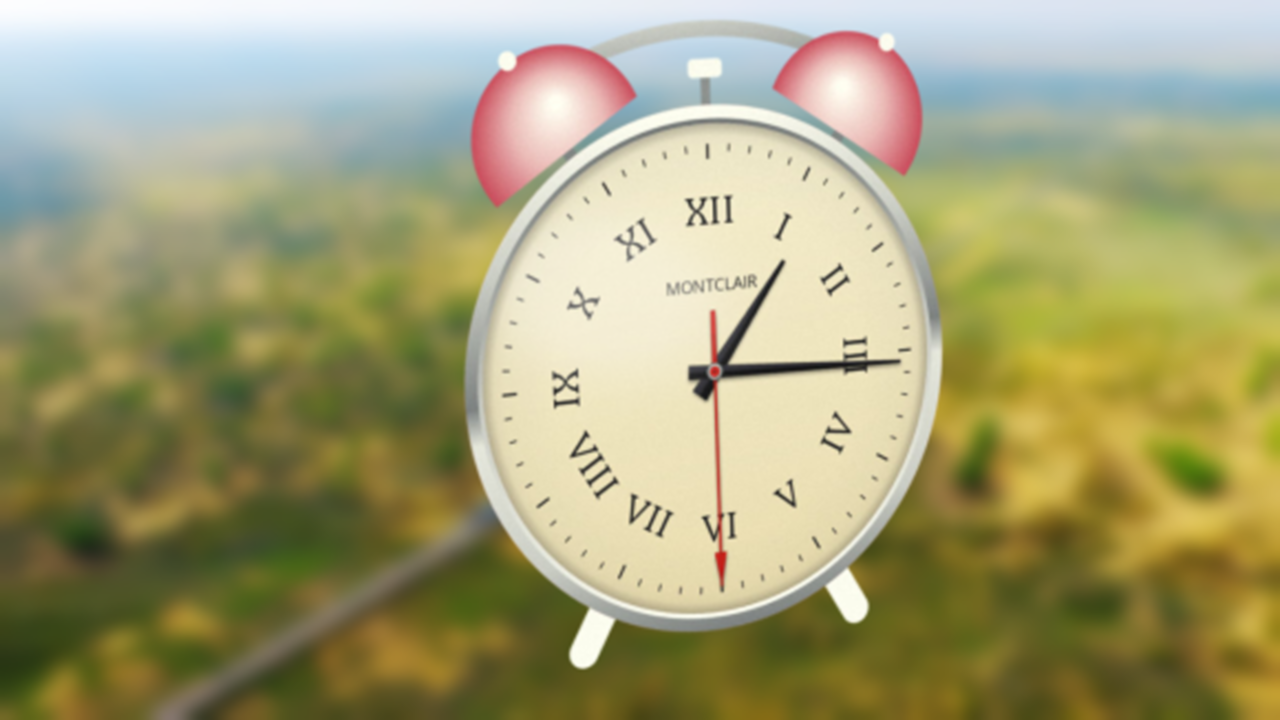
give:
1.15.30
